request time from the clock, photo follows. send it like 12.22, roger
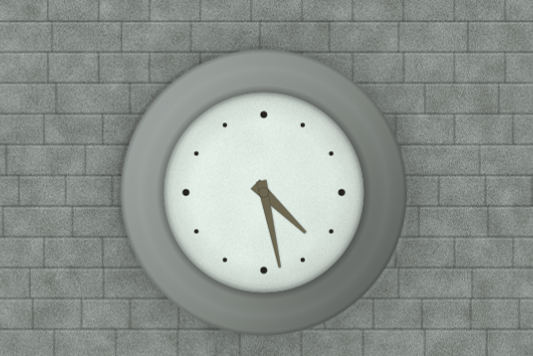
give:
4.28
